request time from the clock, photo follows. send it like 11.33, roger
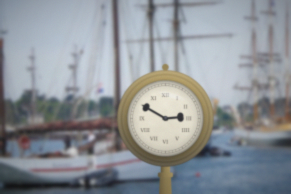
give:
2.50
